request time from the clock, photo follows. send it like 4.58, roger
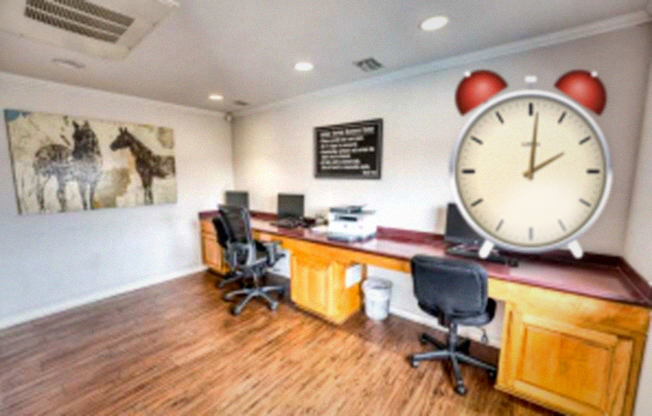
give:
2.01
